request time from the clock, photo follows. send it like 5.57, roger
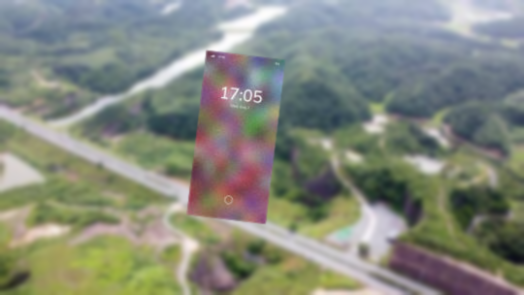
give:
17.05
